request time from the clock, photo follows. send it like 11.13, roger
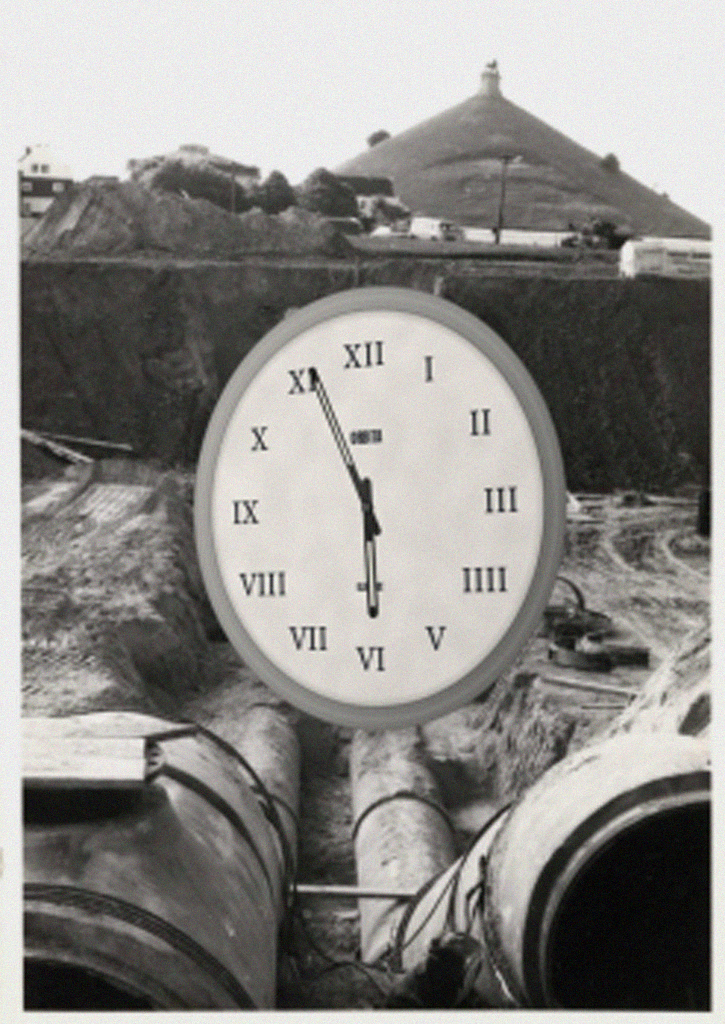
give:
5.56
